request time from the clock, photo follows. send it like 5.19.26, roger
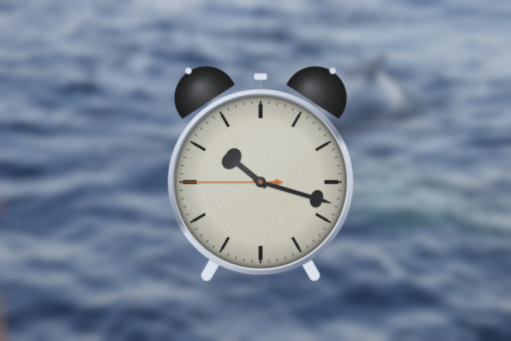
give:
10.17.45
